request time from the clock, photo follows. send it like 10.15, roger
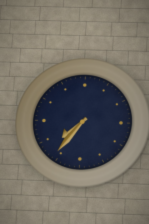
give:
7.36
